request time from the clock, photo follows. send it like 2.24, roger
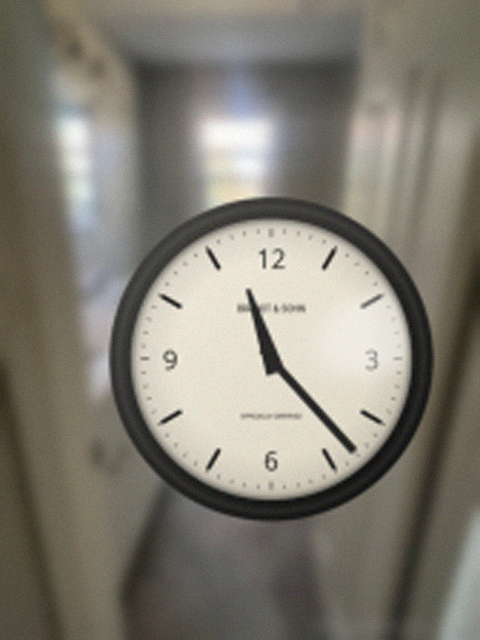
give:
11.23
